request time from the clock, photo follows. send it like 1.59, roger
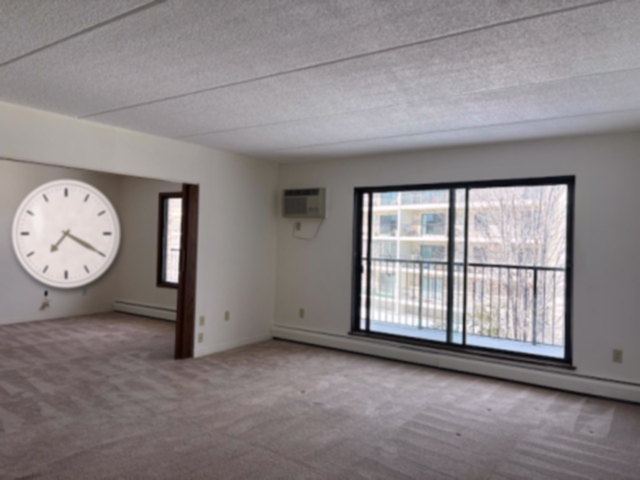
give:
7.20
